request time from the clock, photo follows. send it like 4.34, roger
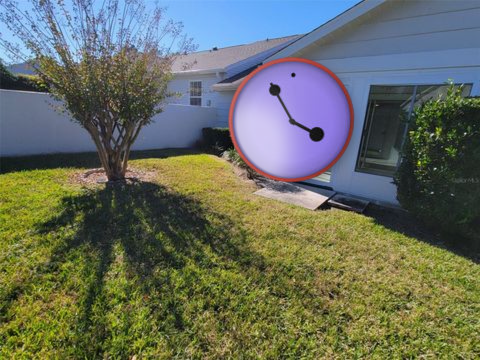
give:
3.55
